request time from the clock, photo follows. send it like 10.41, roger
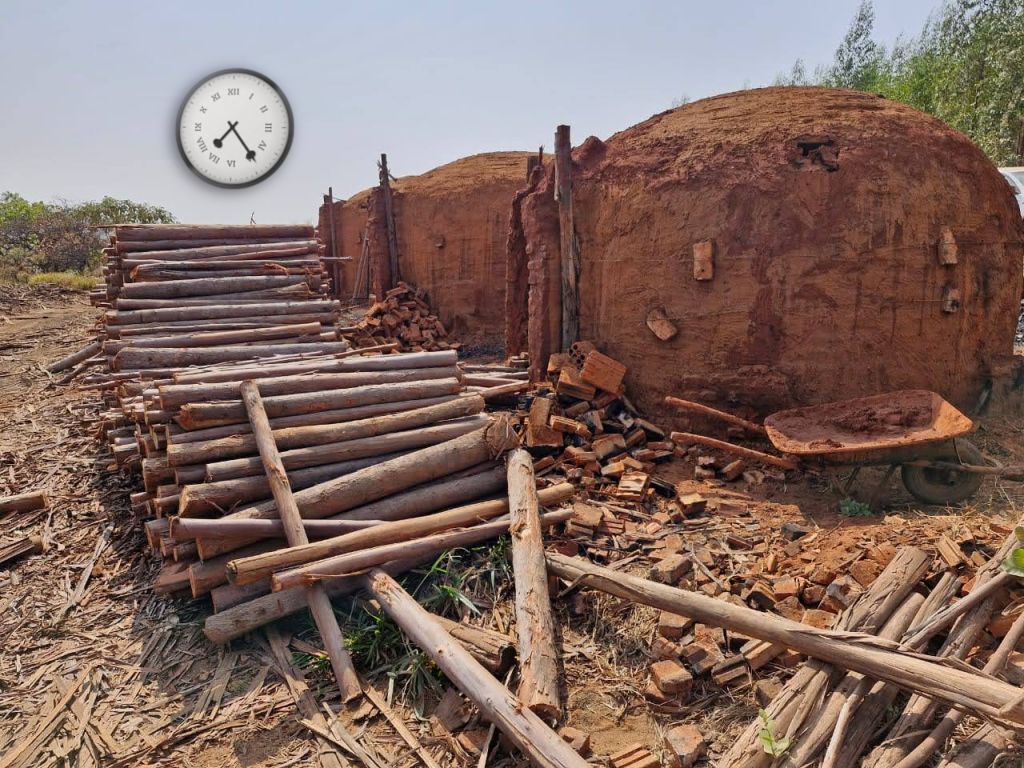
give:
7.24
